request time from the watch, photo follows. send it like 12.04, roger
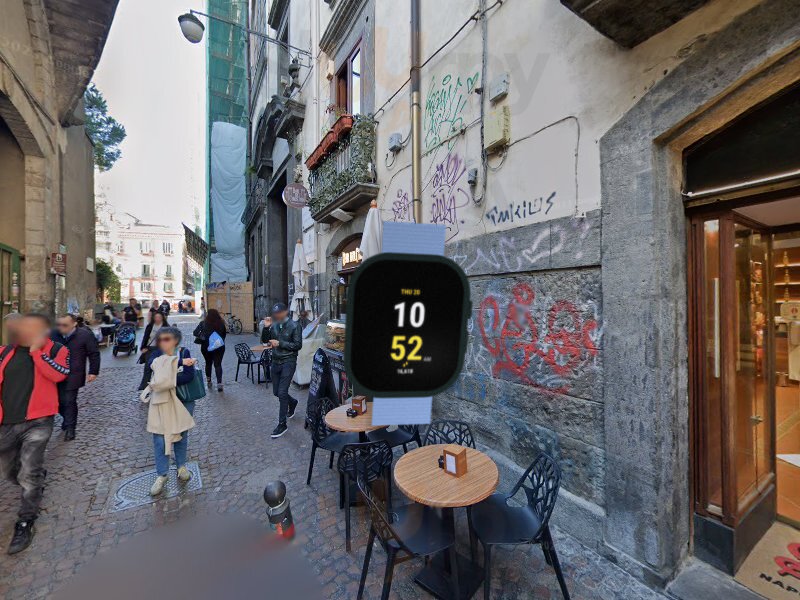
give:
10.52
